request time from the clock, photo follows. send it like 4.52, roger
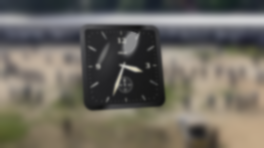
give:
3.34
